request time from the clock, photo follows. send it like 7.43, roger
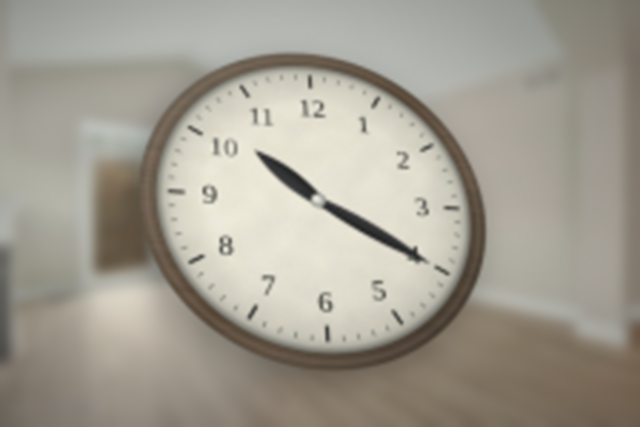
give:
10.20
